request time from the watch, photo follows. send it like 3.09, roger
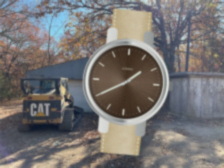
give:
1.40
